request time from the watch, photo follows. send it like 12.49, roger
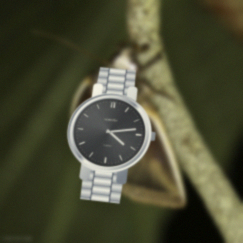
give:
4.13
